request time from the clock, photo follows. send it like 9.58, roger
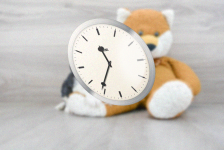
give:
11.36
